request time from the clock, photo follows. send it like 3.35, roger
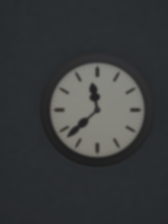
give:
11.38
